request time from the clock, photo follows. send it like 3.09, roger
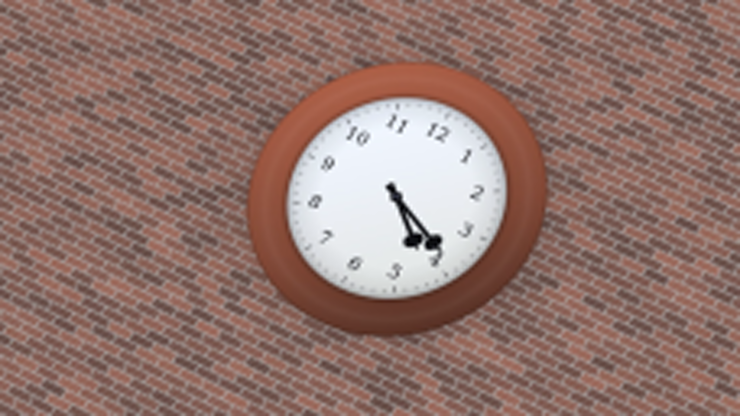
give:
4.19
